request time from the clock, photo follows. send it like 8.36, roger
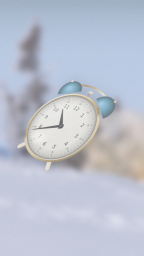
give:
10.39
